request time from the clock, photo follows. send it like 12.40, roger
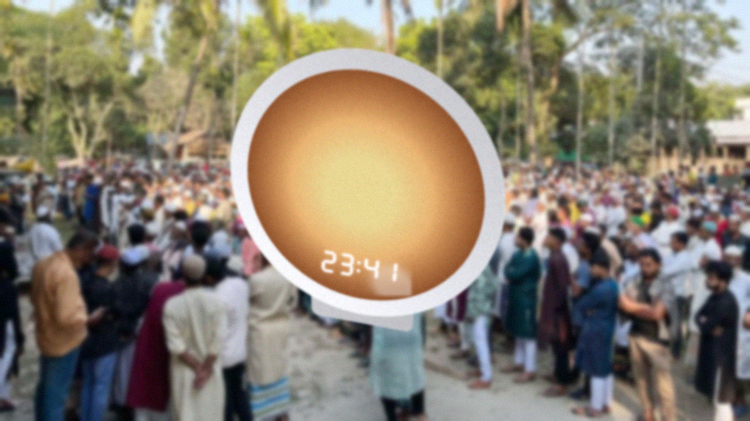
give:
23.41
